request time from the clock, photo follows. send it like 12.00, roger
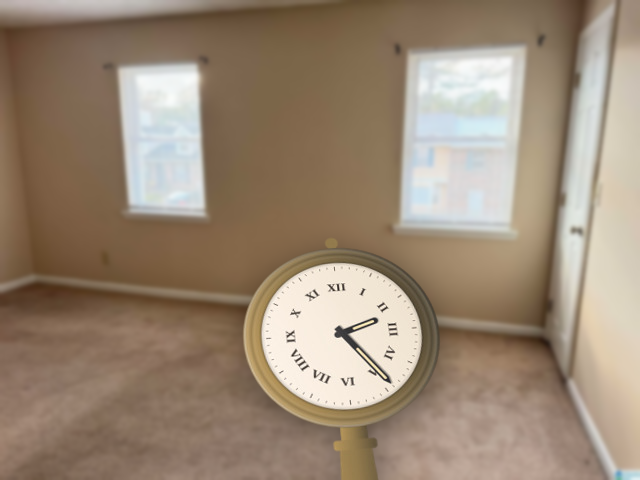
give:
2.24
